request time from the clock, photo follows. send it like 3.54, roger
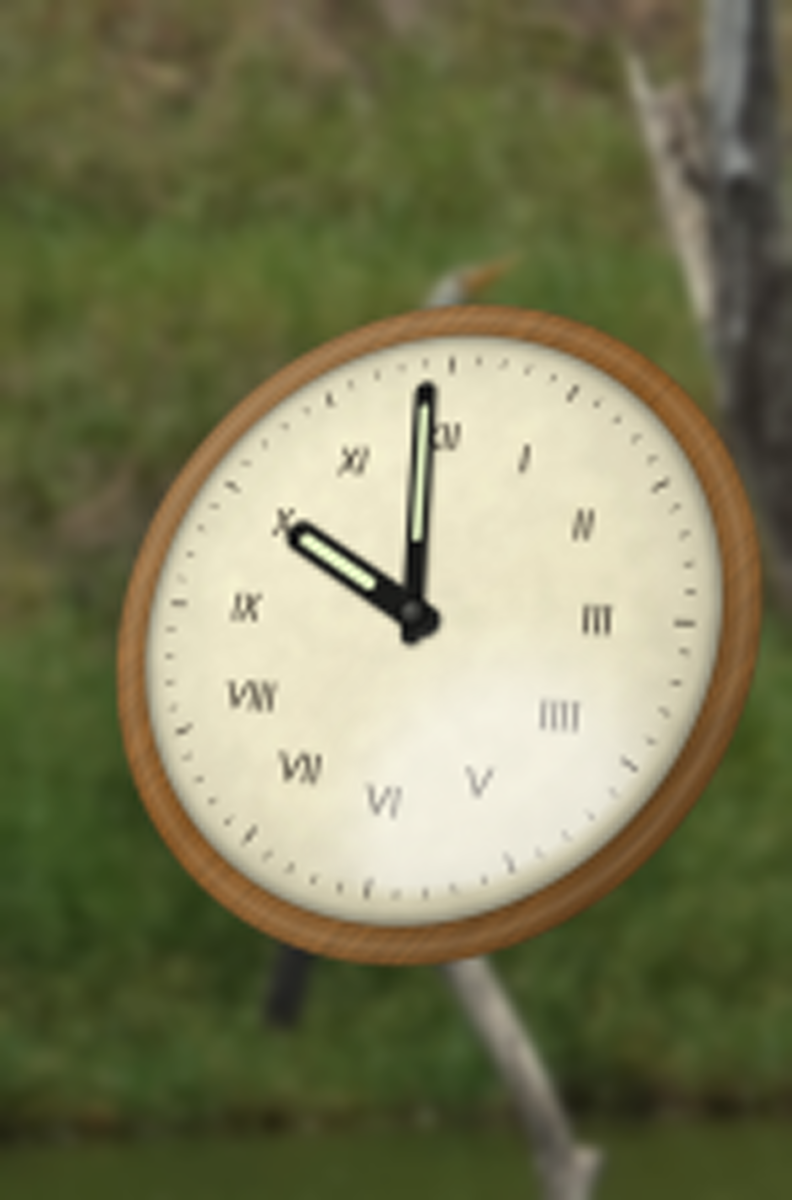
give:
9.59
